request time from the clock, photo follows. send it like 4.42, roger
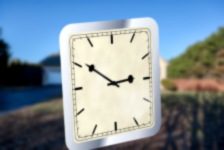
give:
2.51
